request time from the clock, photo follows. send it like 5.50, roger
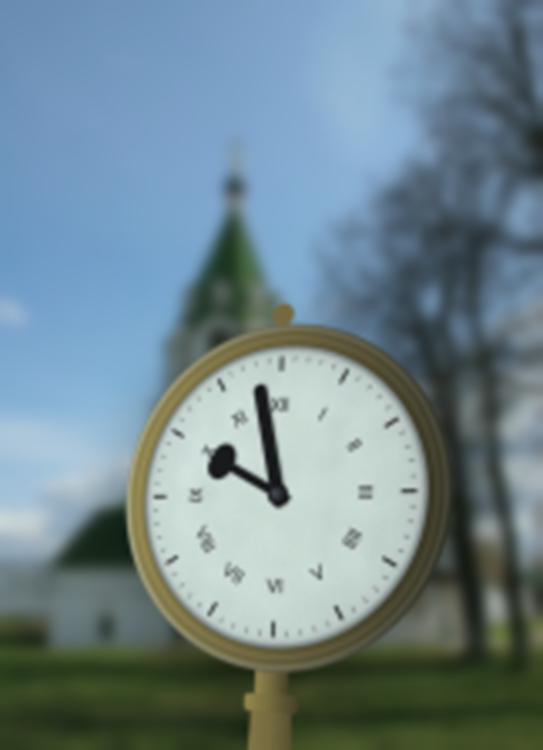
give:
9.58
